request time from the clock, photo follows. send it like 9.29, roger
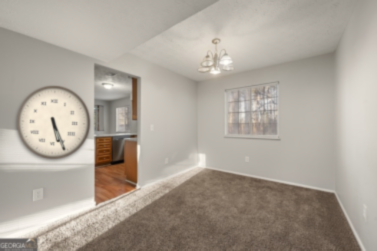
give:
5.26
